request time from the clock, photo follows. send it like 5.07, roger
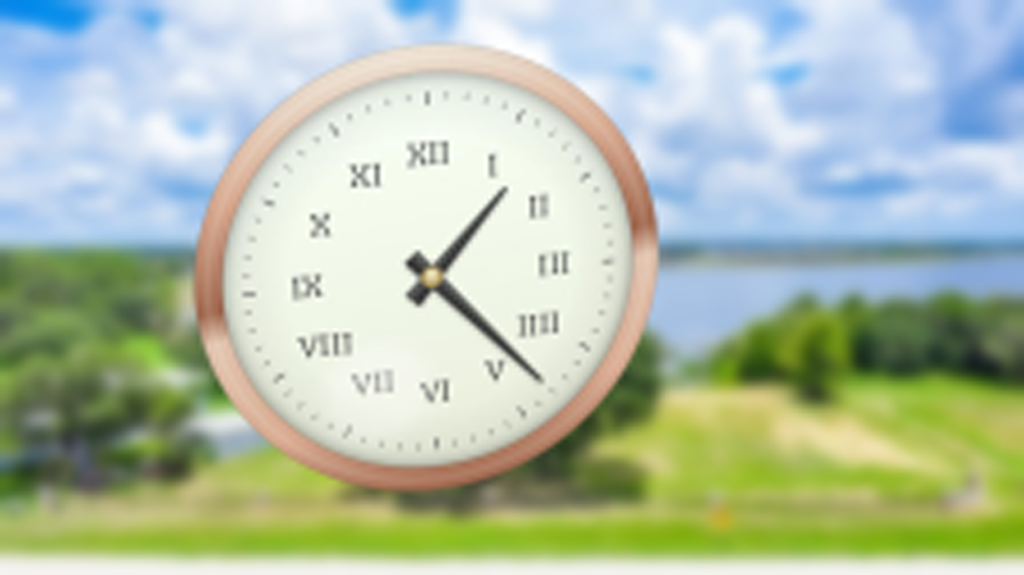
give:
1.23
